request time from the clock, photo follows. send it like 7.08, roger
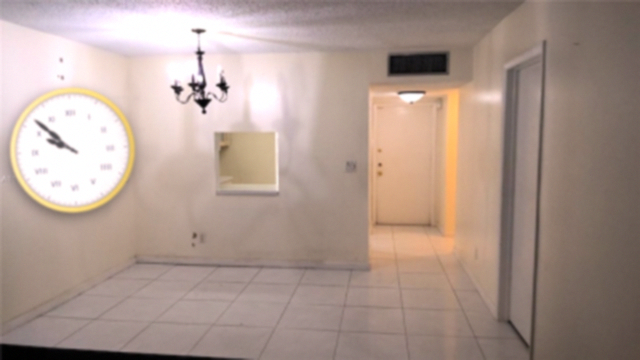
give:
9.52
